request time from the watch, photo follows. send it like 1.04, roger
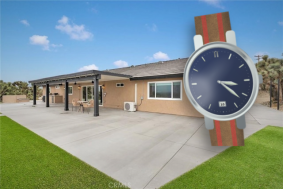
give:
3.22
